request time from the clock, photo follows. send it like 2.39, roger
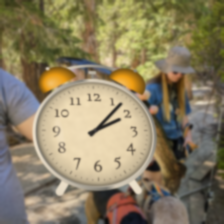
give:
2.07
